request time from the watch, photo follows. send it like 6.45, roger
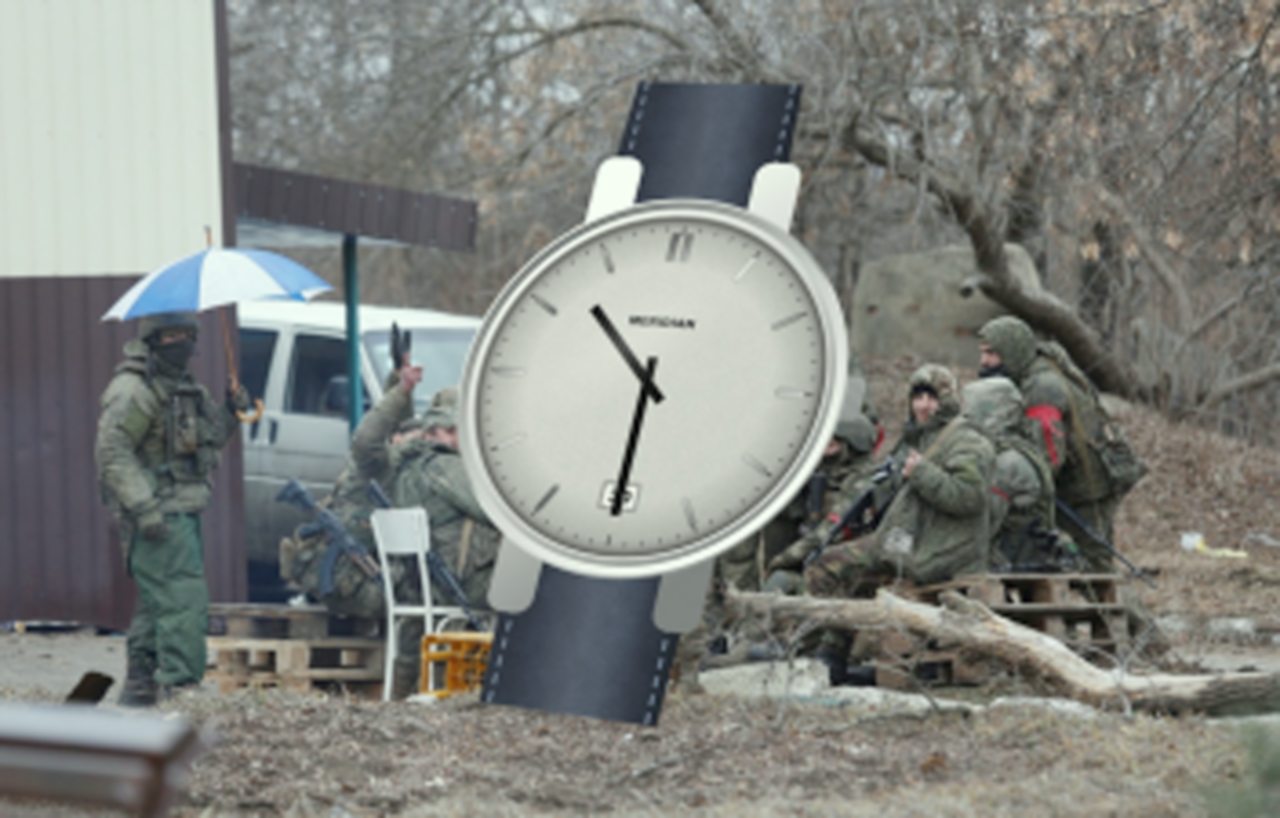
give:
10.30
